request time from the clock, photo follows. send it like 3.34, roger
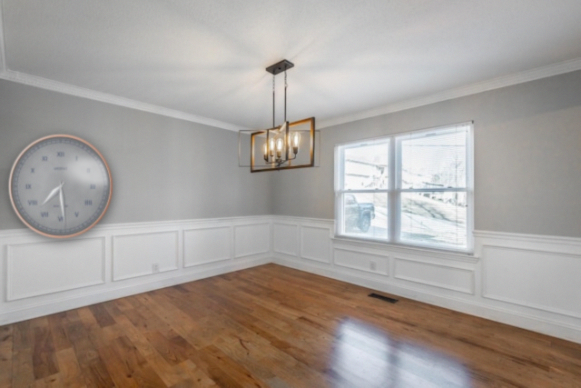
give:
7.29
